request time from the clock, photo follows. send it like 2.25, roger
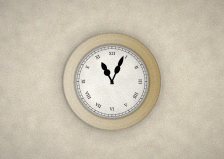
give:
11.04
